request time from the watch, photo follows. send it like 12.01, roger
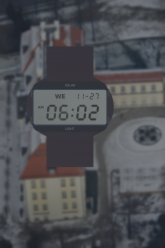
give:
6.02
